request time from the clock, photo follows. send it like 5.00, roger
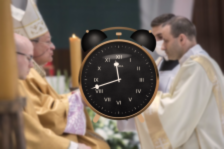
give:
11.42
